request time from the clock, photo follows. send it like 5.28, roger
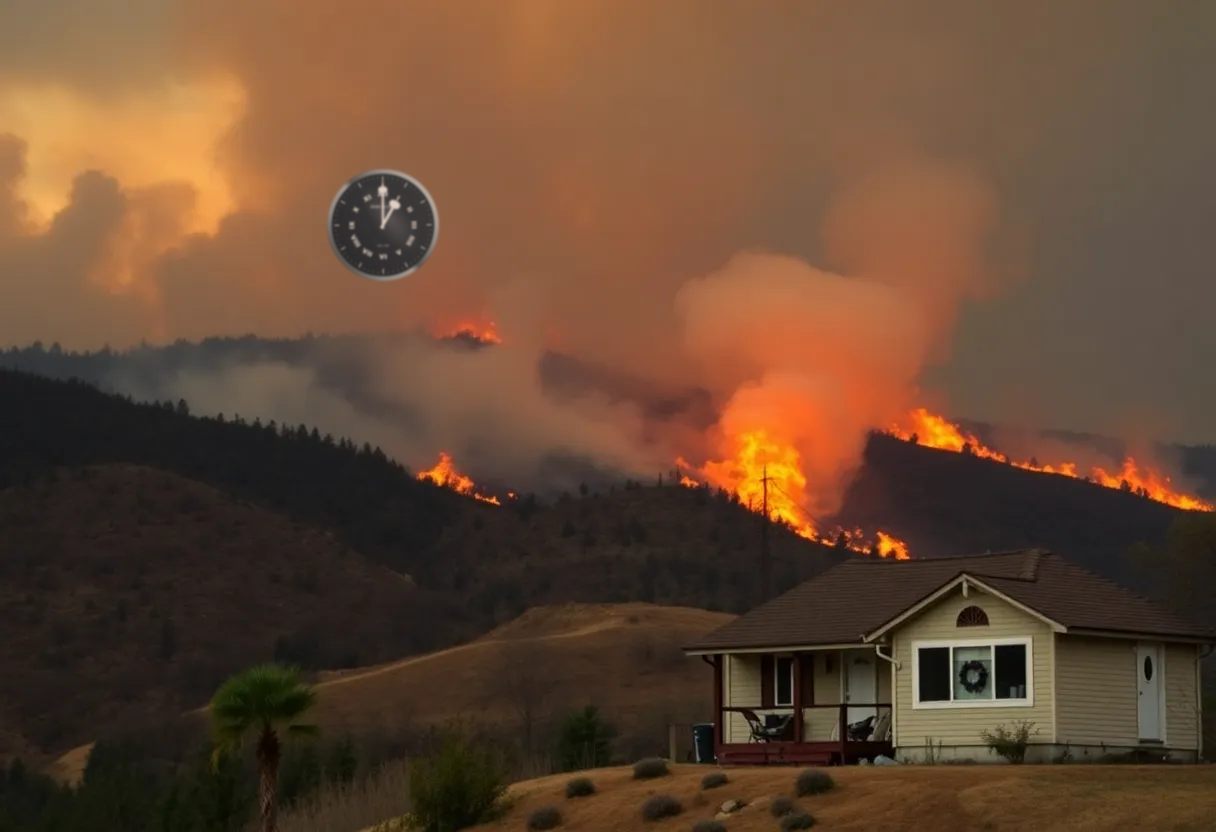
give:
1.00
